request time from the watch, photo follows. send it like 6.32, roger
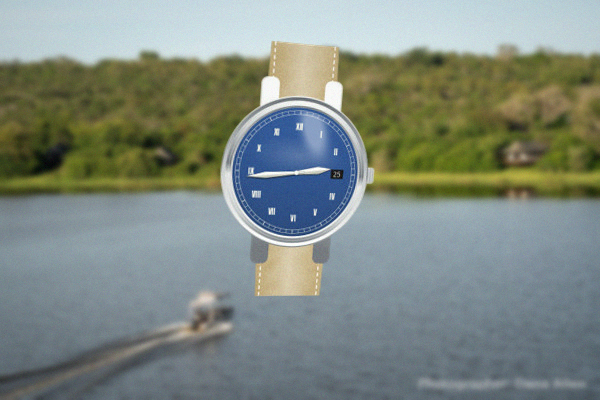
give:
2.44
